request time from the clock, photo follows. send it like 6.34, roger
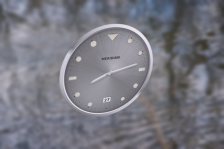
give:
8.13
